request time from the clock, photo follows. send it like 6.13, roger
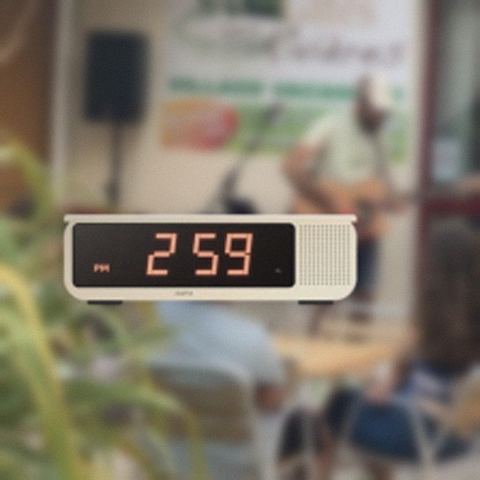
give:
2.59
